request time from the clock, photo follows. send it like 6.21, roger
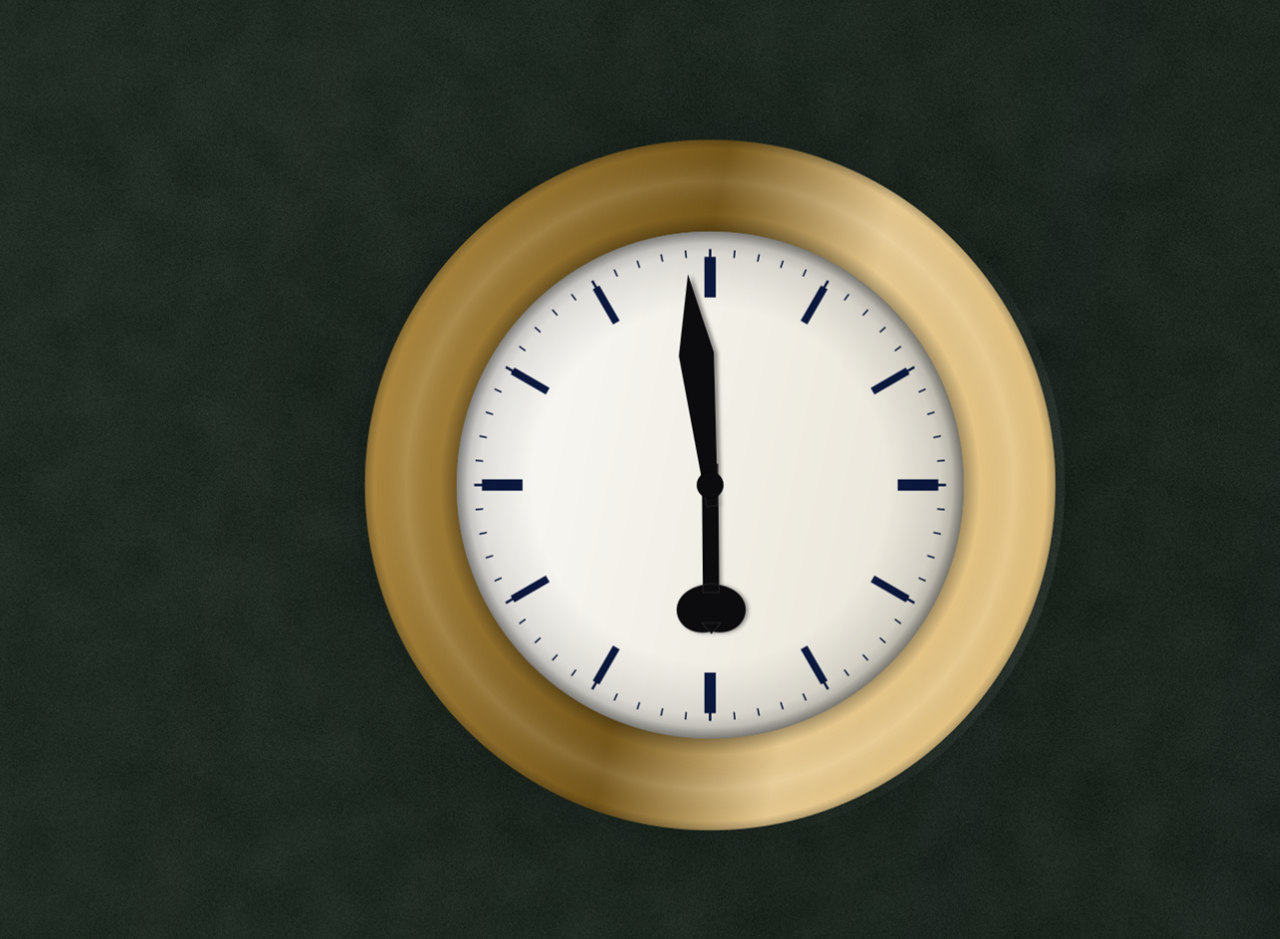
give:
5.59
